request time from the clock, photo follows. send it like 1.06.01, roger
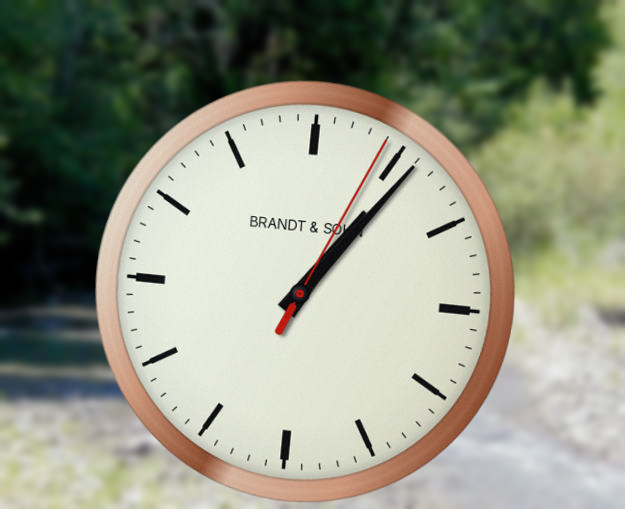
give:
1.06.04
